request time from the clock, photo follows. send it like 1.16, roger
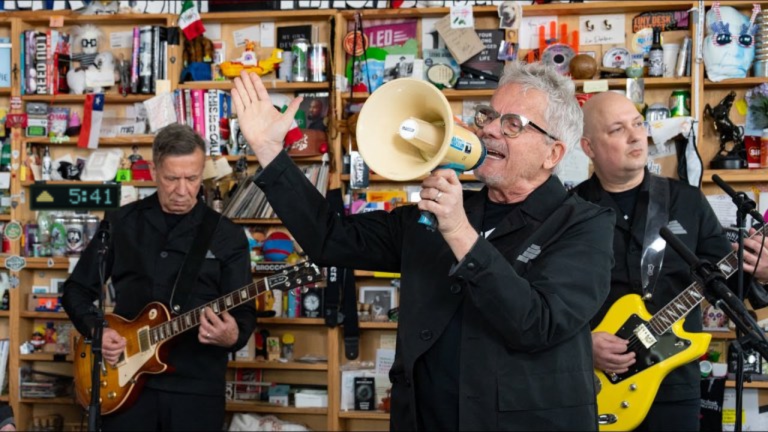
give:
5.41
